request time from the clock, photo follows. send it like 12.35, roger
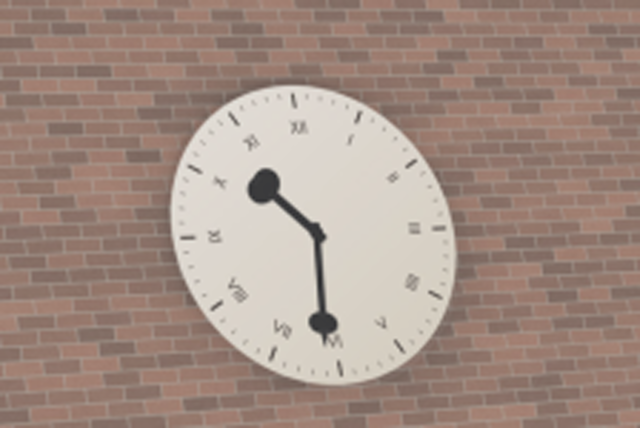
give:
10.31
